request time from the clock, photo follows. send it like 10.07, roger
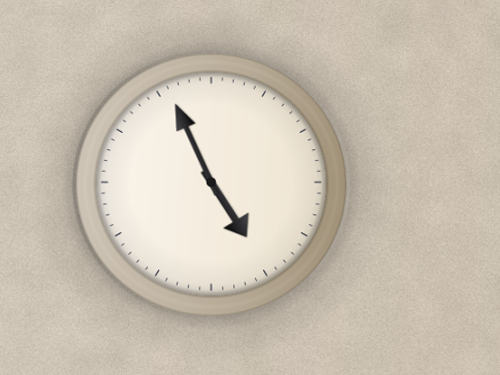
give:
4.56
